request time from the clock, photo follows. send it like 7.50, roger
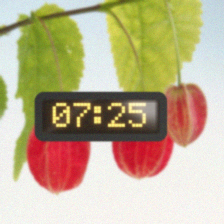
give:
7.25
